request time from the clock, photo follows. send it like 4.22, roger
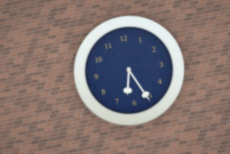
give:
6.26
